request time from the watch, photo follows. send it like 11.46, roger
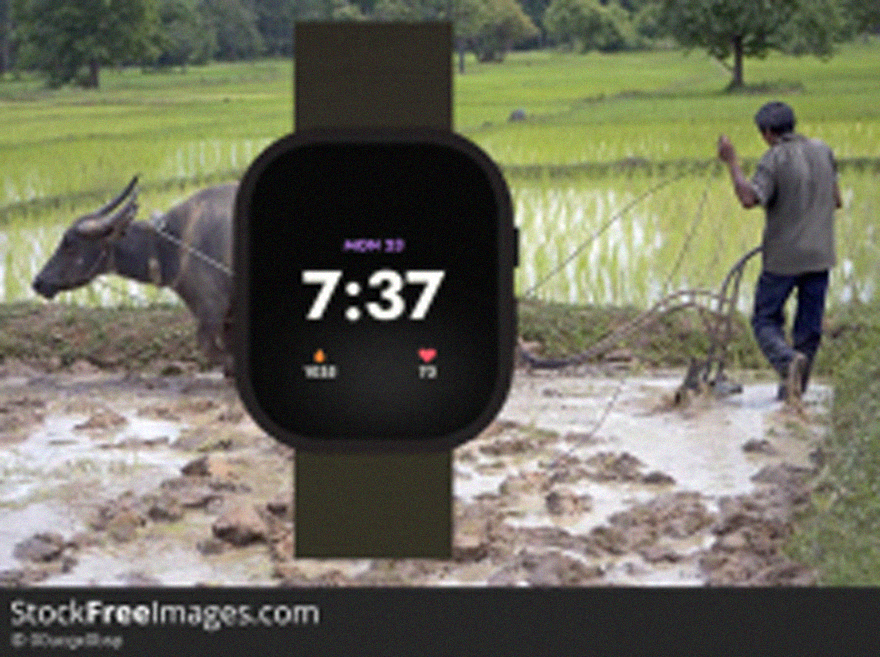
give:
7.37
